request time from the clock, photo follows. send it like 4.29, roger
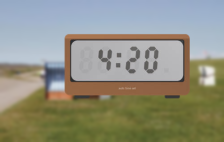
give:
4.20
